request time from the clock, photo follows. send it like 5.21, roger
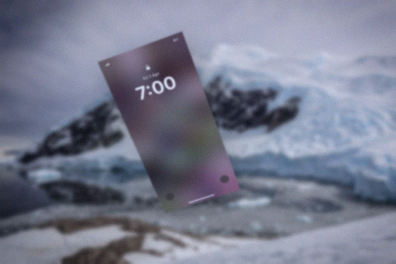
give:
7.00
